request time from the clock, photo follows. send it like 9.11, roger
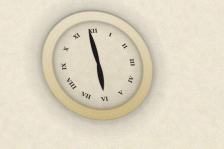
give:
5.59
